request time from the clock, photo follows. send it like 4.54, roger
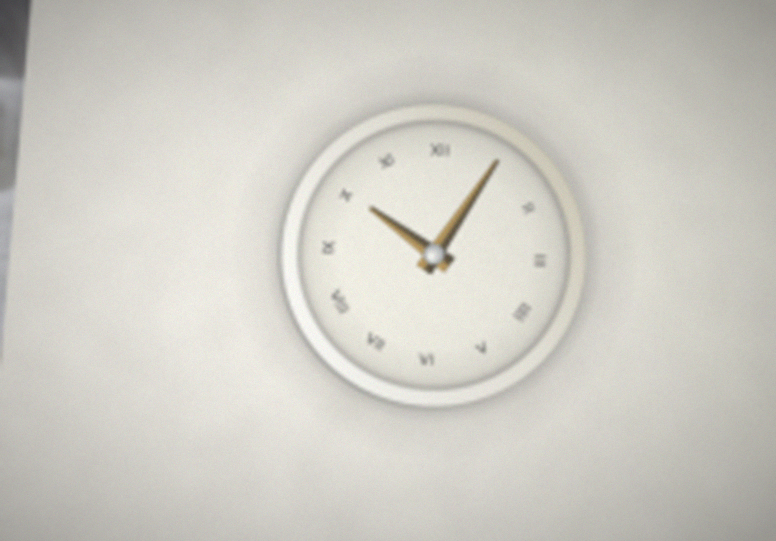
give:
10.05
